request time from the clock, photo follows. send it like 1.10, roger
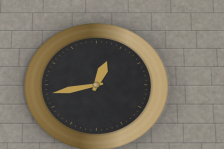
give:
12.43
